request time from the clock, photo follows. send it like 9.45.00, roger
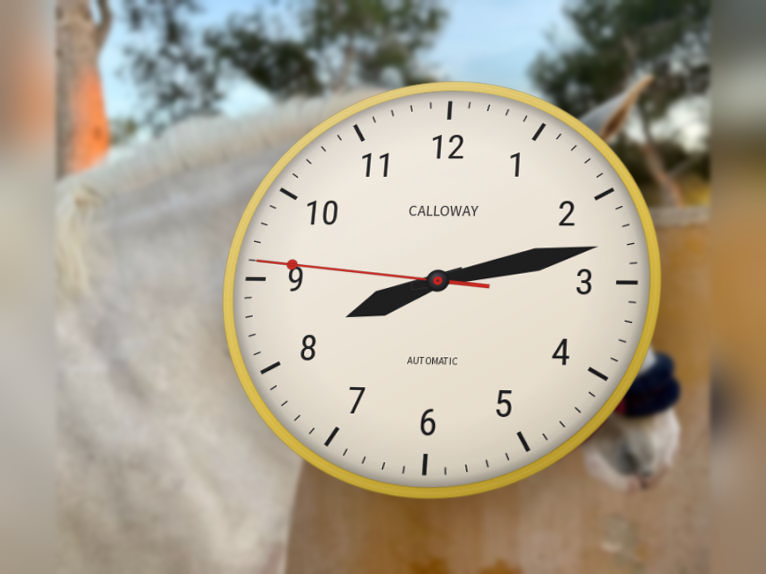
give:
8.12.46
